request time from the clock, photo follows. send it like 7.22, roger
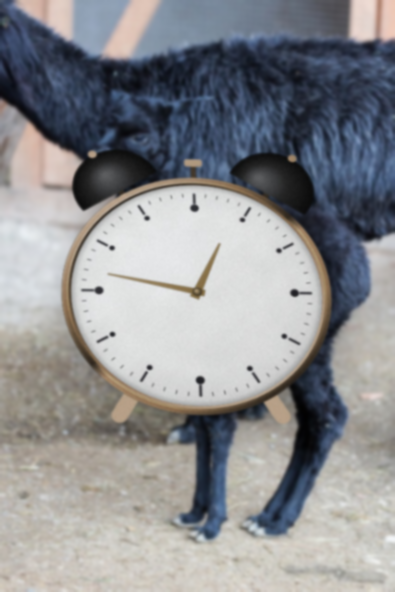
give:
12.47
